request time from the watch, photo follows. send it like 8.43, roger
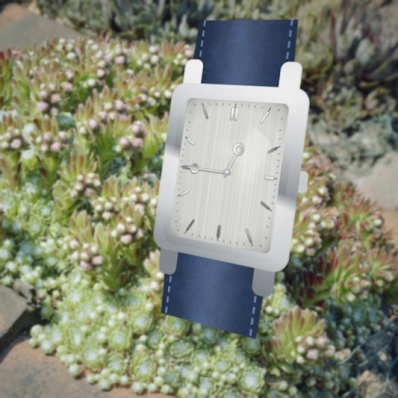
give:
12.45
